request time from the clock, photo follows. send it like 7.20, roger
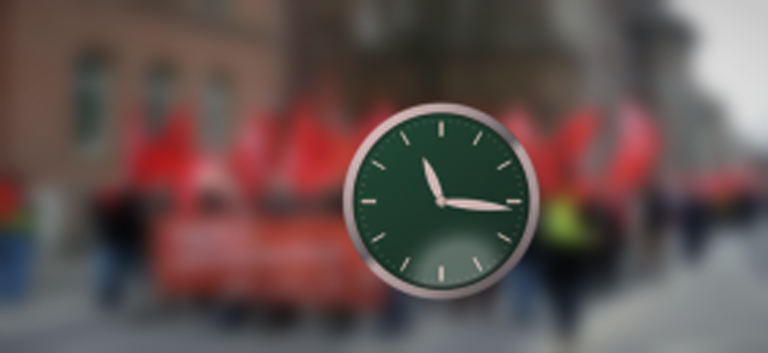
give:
11.16
